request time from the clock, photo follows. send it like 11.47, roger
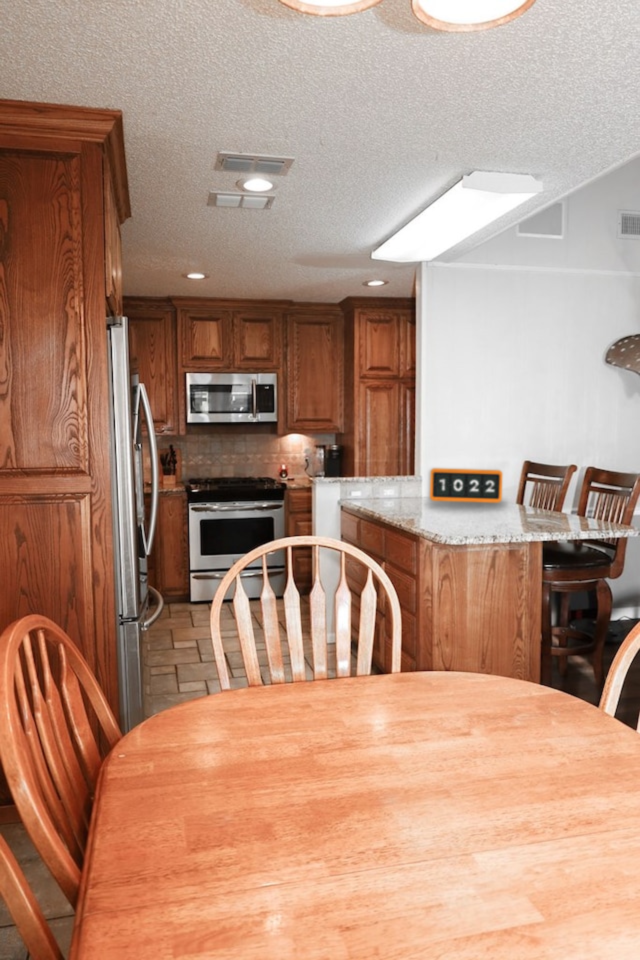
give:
10.22
